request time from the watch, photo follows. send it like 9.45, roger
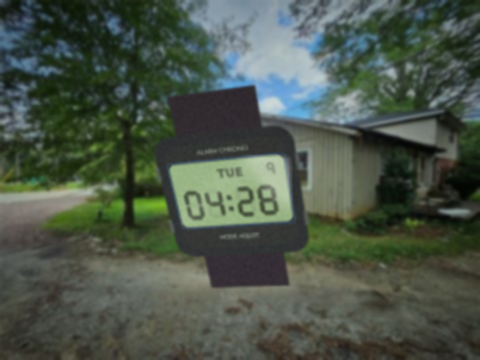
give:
4.28
